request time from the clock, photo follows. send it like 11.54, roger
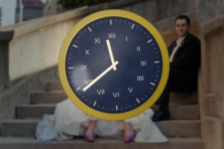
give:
11.39
